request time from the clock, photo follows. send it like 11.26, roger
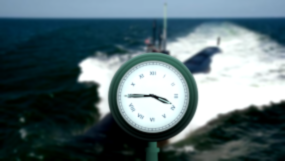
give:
3.45
